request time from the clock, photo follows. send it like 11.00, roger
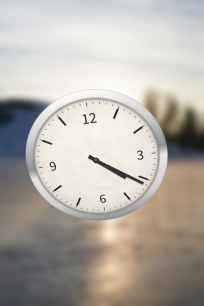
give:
4.21
